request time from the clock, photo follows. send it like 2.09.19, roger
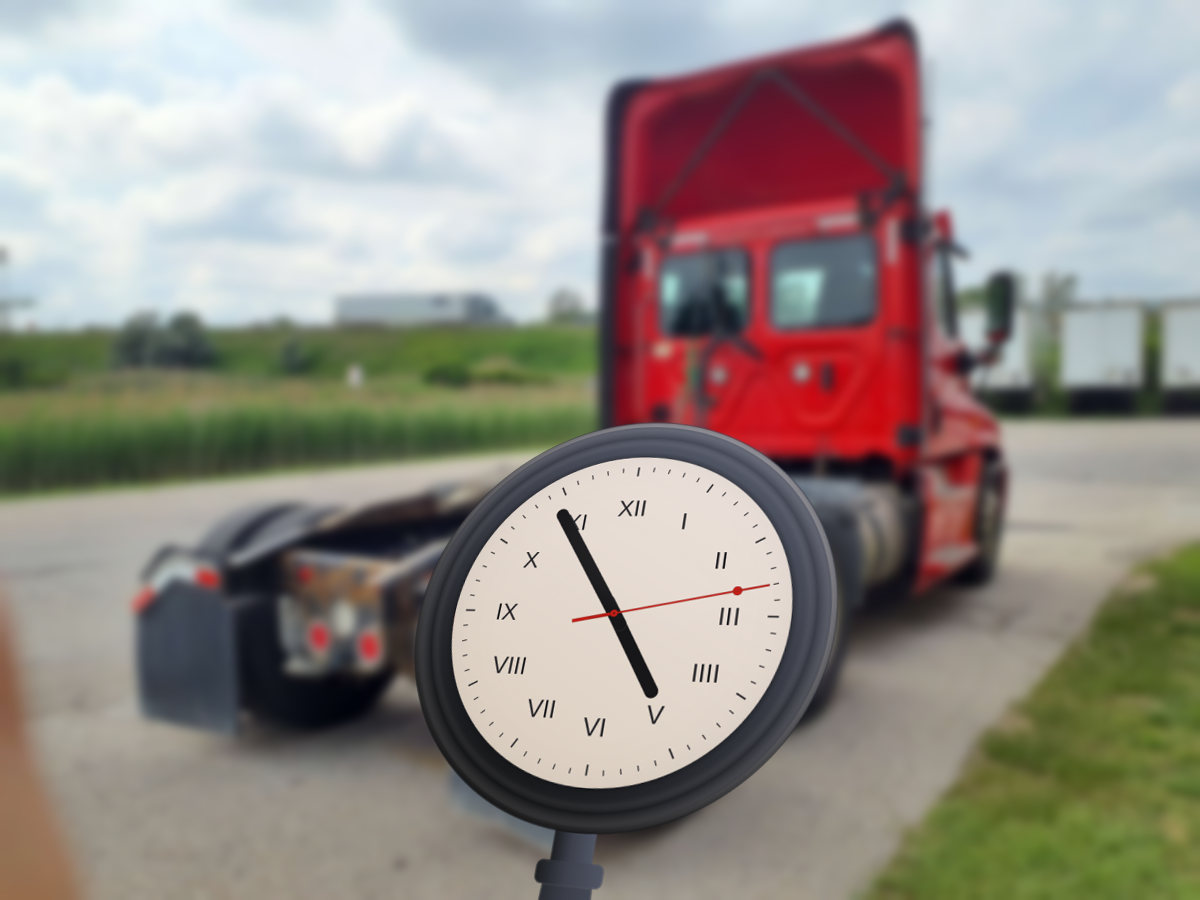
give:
4.54.13
